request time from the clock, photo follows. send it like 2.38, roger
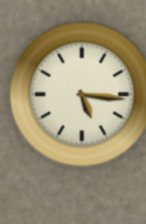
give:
5.16
